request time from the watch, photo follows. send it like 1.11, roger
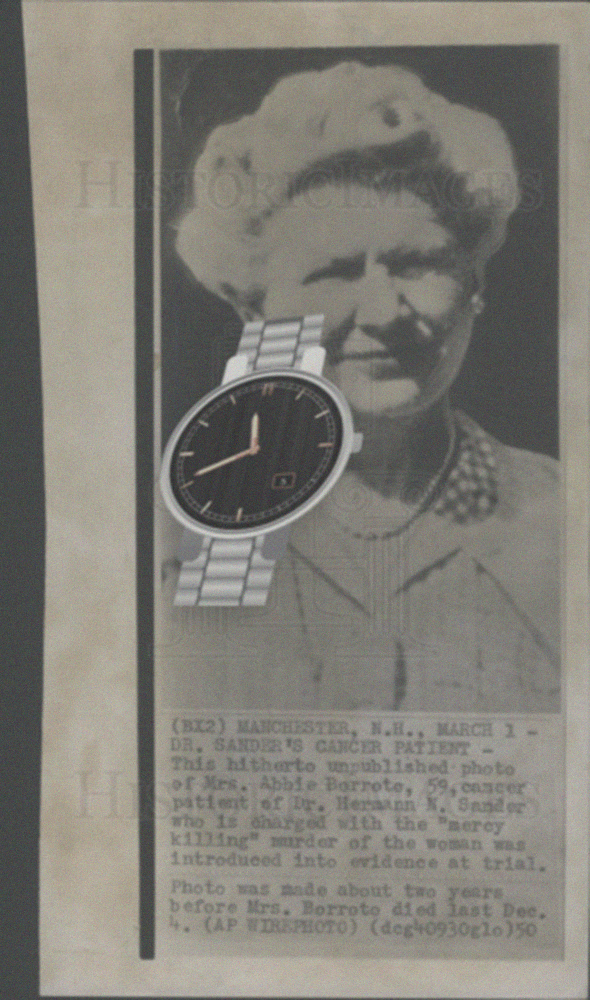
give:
11.41
